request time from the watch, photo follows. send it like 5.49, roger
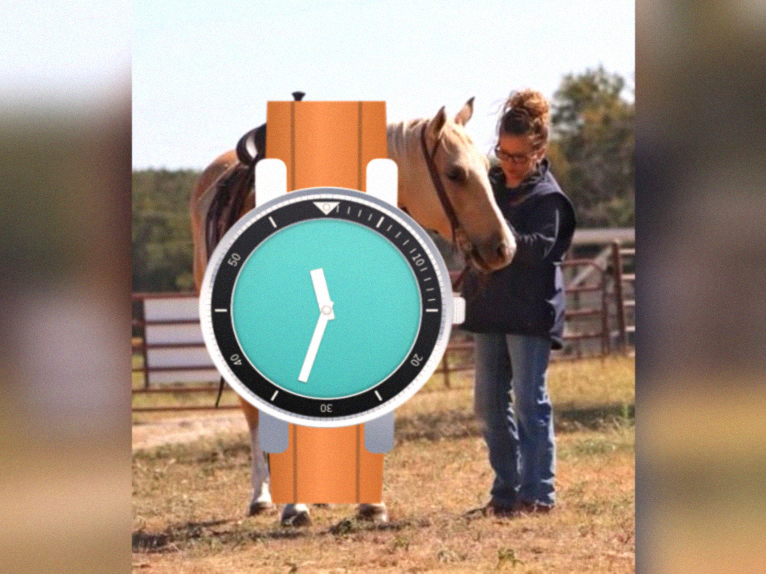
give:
11.33
